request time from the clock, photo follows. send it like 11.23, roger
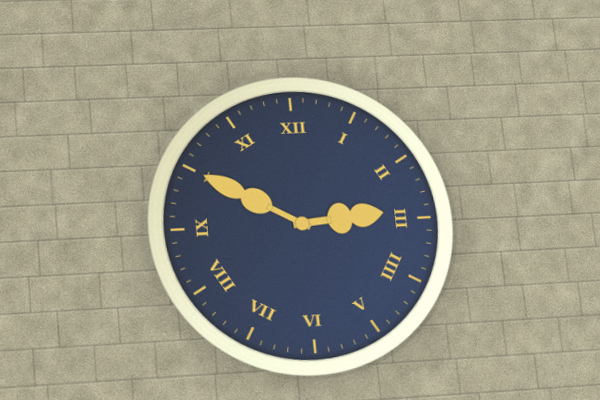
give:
2.50
